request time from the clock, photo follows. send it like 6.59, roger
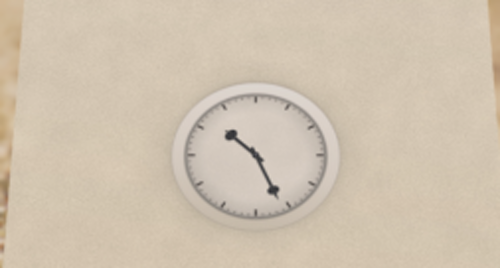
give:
10.26
